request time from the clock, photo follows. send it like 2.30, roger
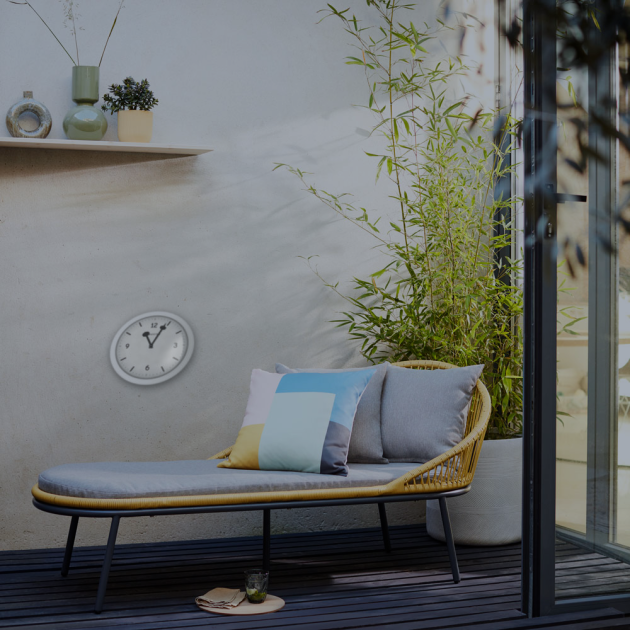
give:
11.04
